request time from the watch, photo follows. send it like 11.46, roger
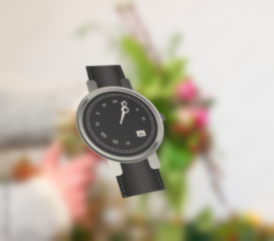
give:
1.04
